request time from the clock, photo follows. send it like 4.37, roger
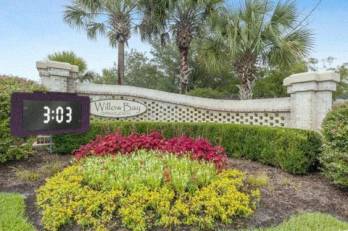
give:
3.03
